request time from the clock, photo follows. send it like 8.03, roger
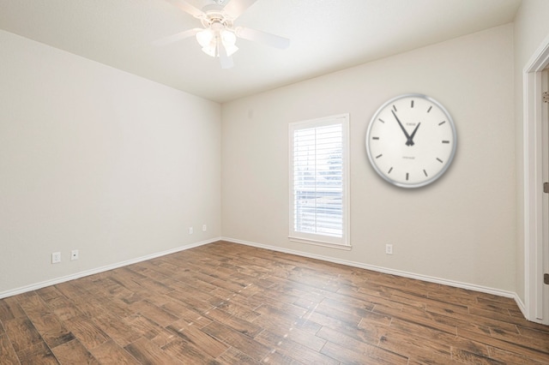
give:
12.54
